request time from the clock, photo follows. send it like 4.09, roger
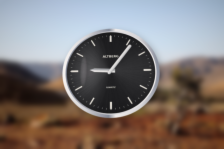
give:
9.06
